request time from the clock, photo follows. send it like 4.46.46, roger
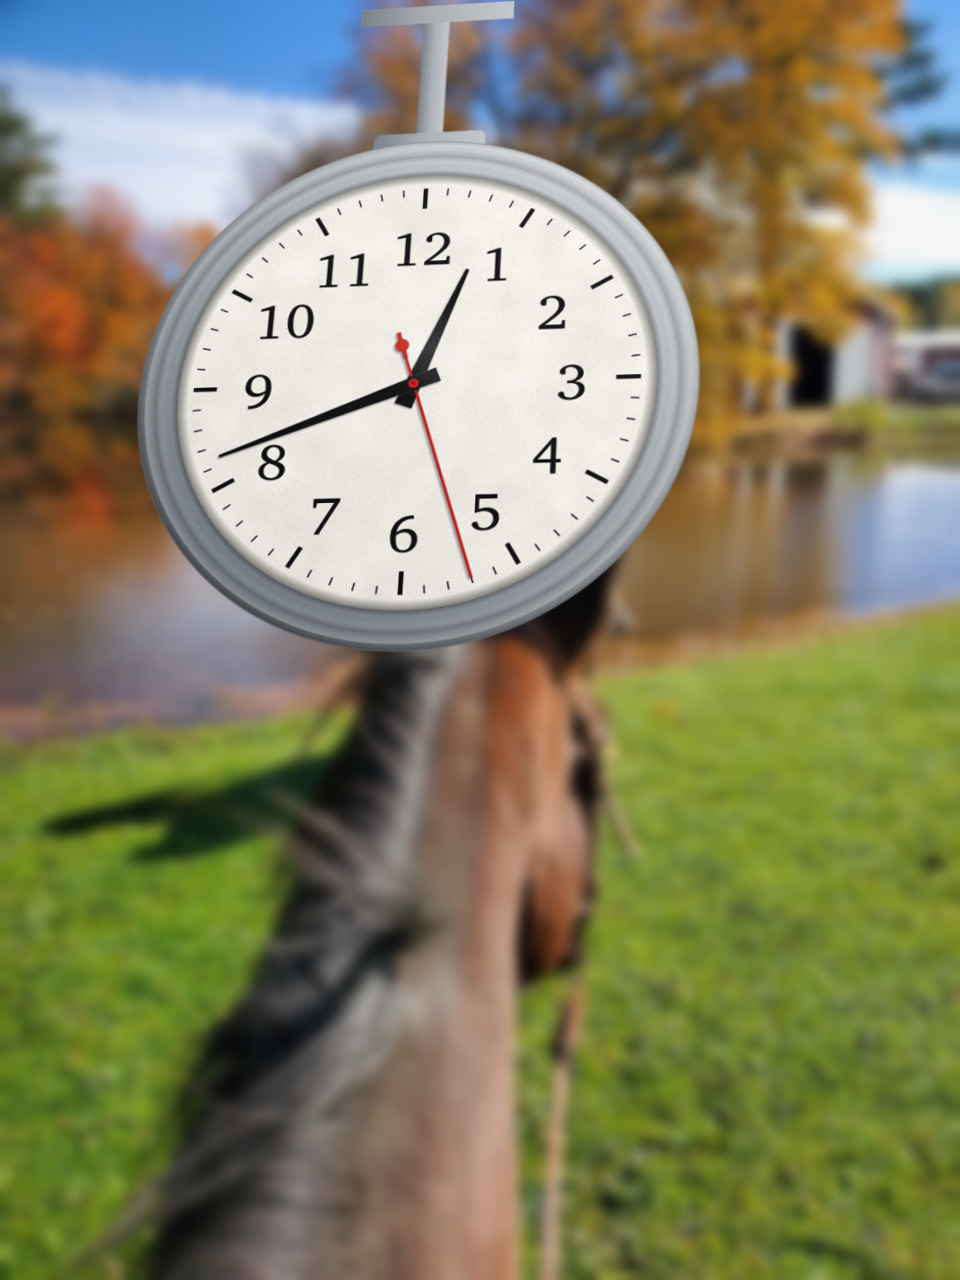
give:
12.41.27
